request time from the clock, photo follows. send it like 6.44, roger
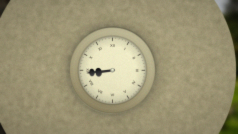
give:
8.44
